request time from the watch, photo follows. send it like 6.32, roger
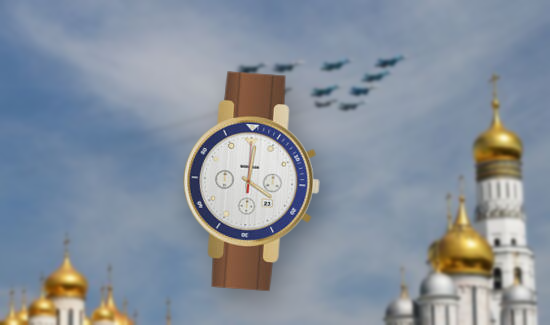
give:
4.01
